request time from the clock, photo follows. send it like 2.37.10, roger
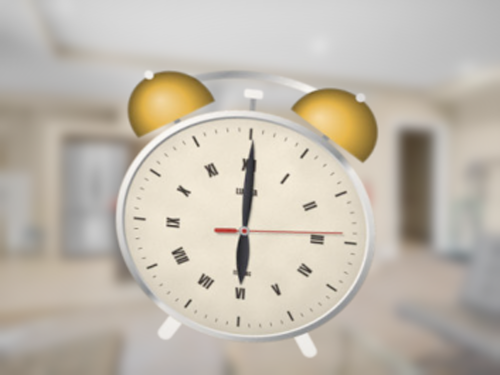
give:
6.00.14
